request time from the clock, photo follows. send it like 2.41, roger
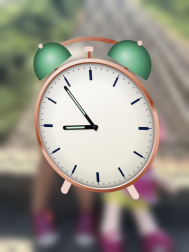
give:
8.54
